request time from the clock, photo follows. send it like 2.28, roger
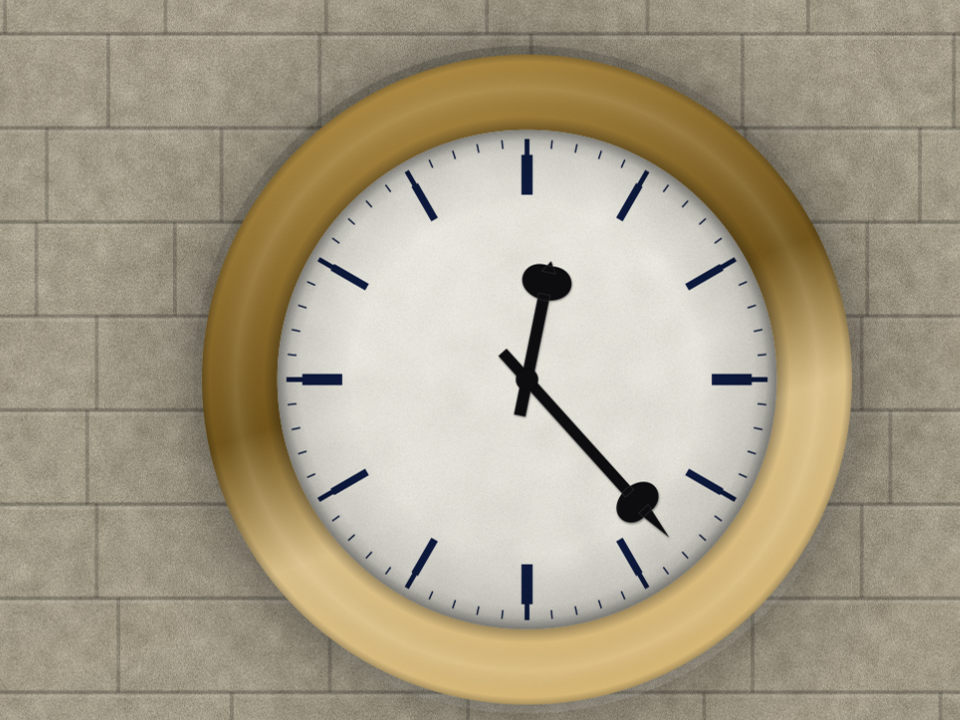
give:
12.23
